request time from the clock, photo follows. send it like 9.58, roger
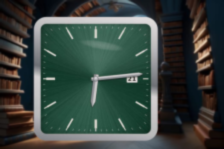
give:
6.14
